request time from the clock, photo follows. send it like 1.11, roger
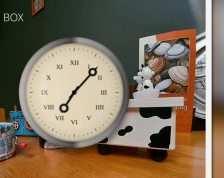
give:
7.07
